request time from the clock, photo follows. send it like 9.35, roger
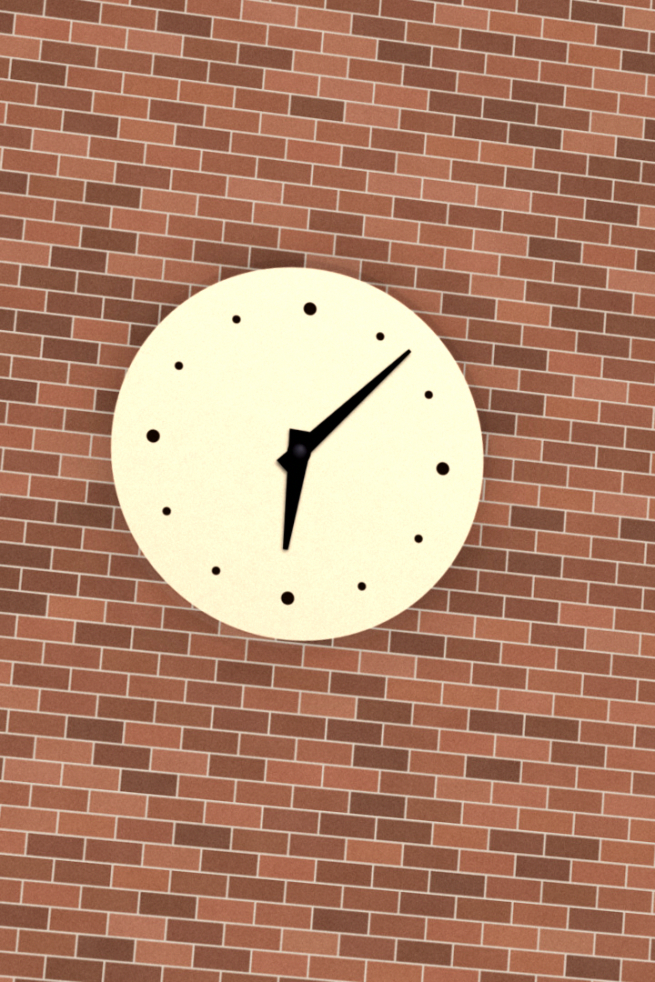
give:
6.07
